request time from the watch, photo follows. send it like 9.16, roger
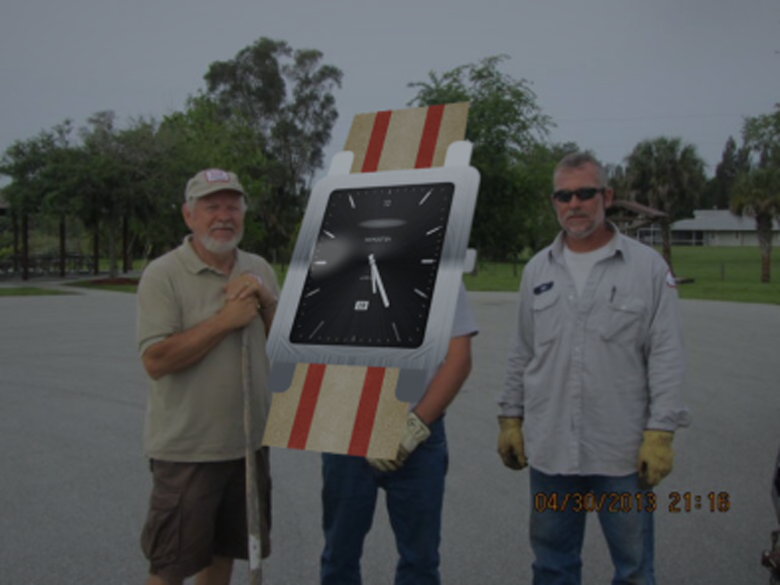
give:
5.25
